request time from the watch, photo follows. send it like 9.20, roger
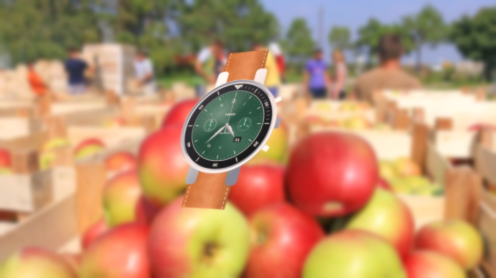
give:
4.37
